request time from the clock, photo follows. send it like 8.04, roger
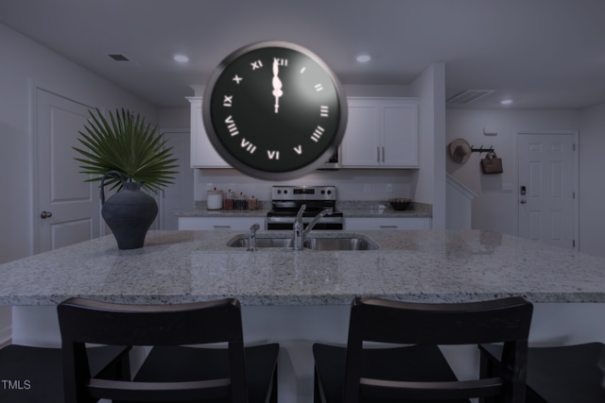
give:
11.59
